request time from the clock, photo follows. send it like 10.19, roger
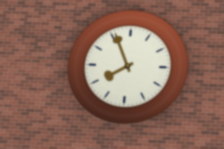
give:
7.56
